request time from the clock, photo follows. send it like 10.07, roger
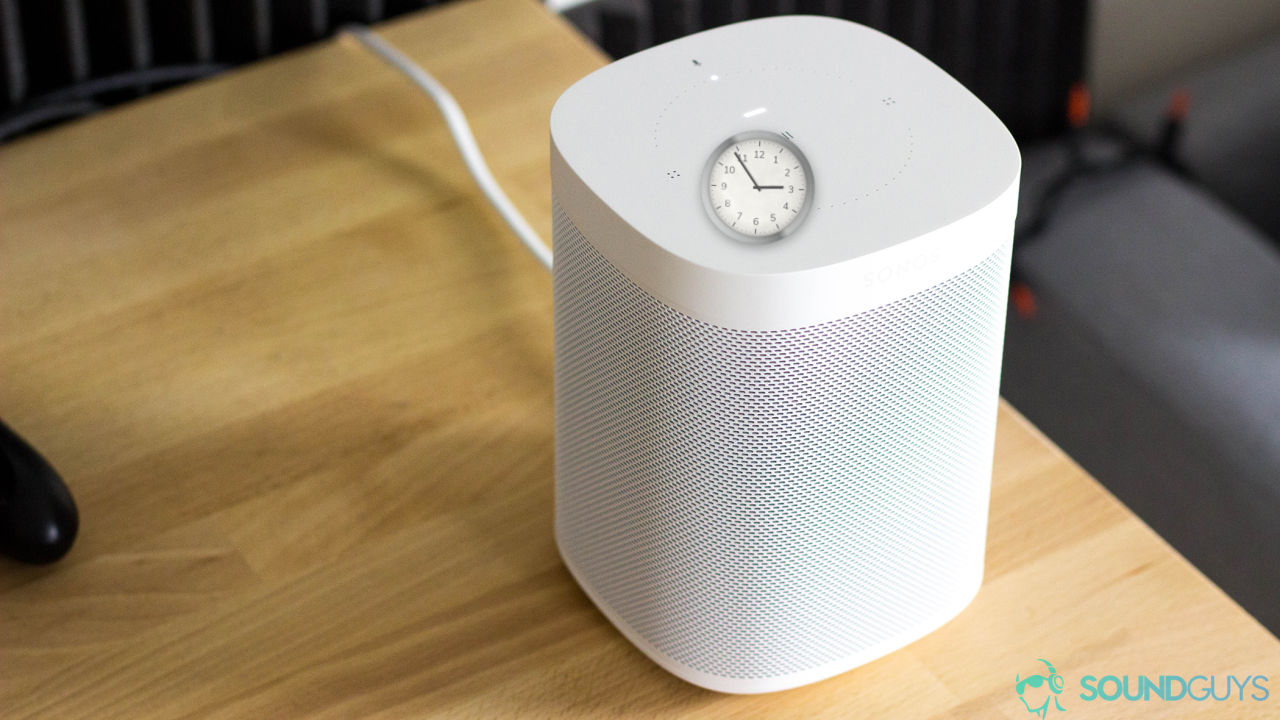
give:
2.54
